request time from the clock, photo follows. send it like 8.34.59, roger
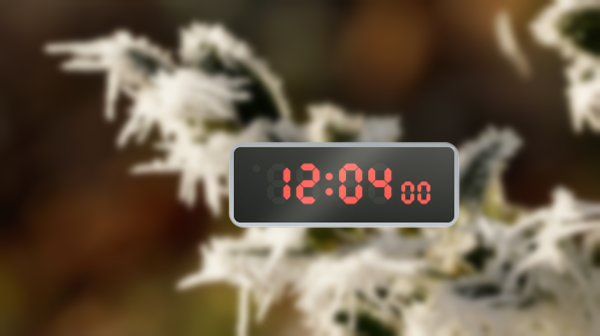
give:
12.04.00
